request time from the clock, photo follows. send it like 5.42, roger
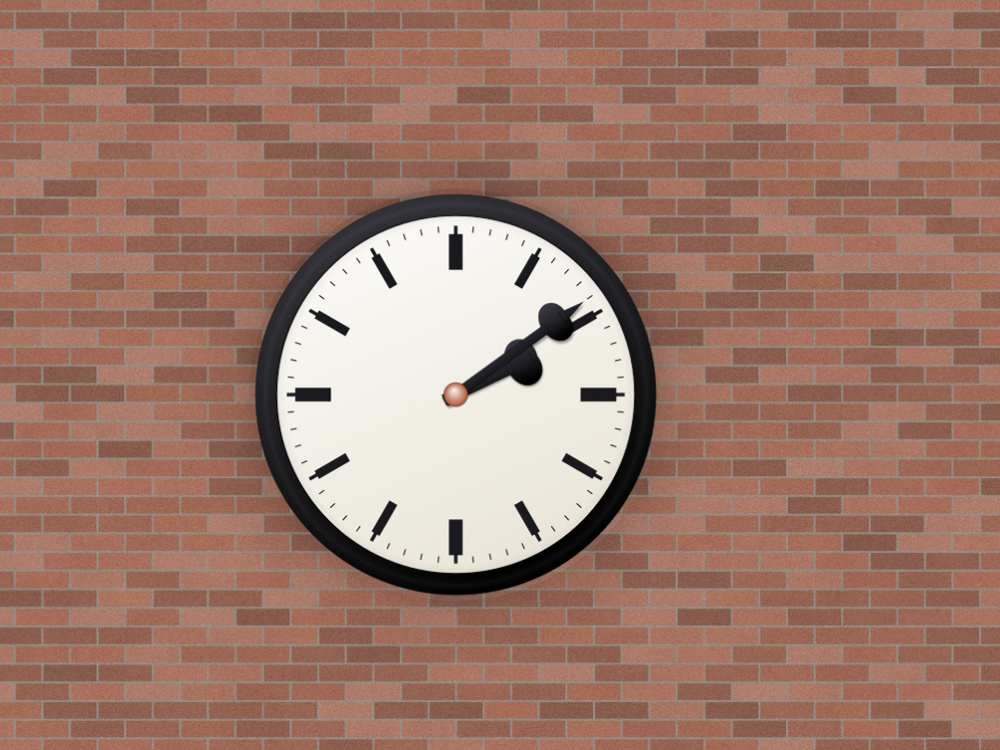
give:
2.09
